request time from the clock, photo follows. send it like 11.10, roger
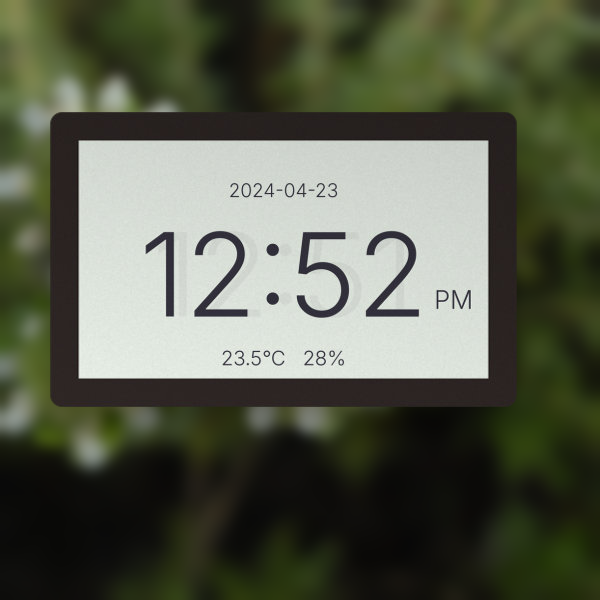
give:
12.52
